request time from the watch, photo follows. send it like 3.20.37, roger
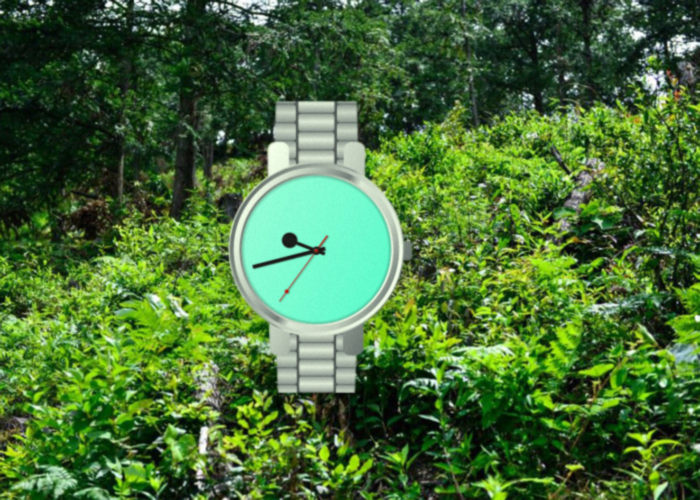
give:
9.42.36
